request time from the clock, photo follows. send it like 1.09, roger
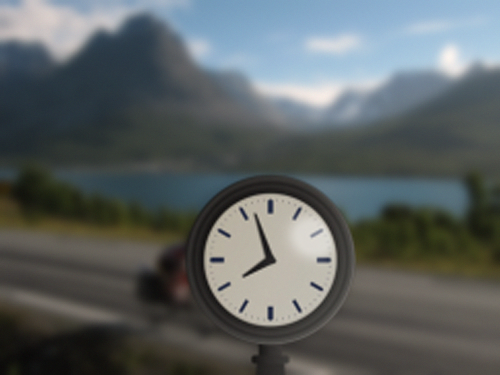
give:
7.57
